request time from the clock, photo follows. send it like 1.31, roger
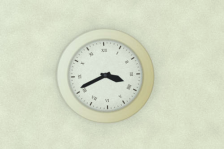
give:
3.41
